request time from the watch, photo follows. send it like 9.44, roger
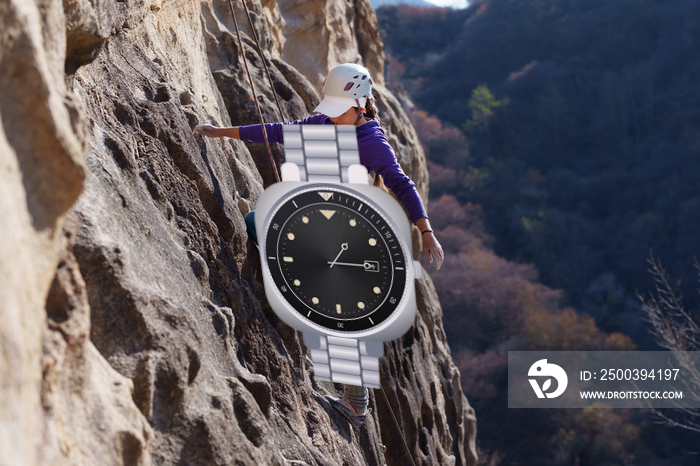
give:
1.15
